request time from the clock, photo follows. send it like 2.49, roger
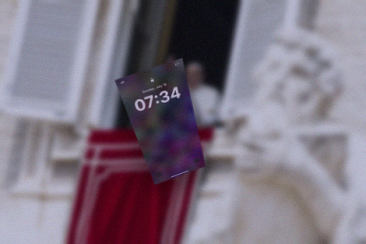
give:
7.34
